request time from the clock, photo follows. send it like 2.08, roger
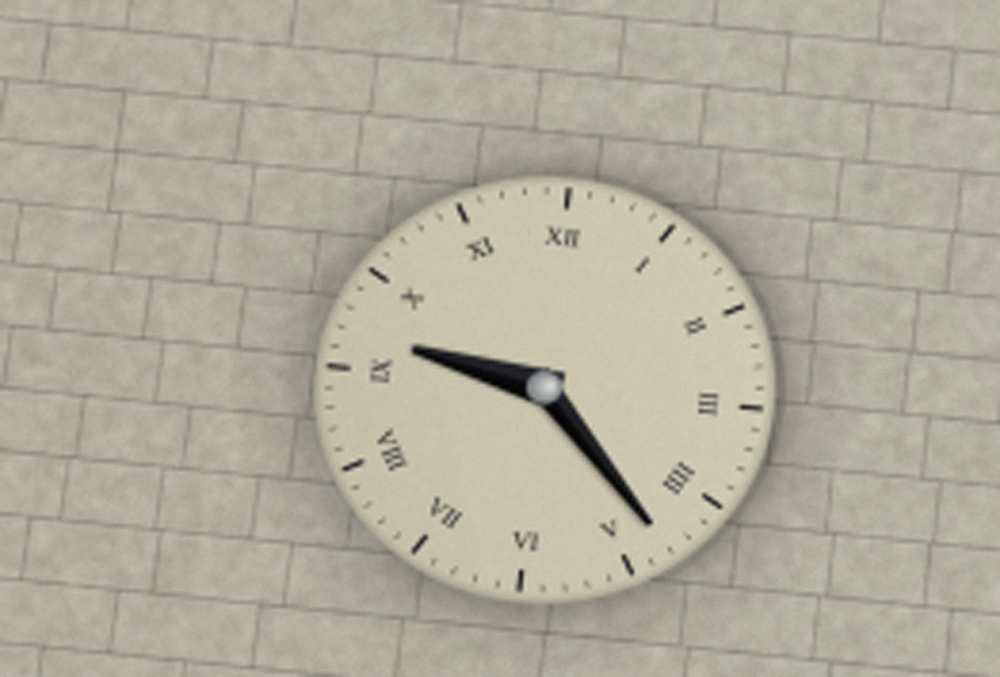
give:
9.23
